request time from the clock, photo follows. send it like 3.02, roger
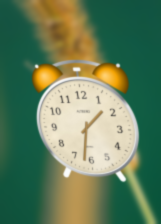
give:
1.32
